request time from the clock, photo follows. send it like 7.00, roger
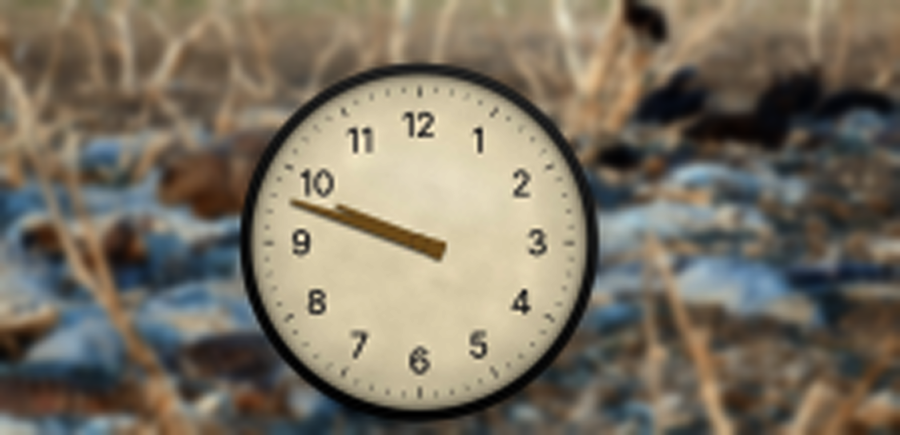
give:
9.48
